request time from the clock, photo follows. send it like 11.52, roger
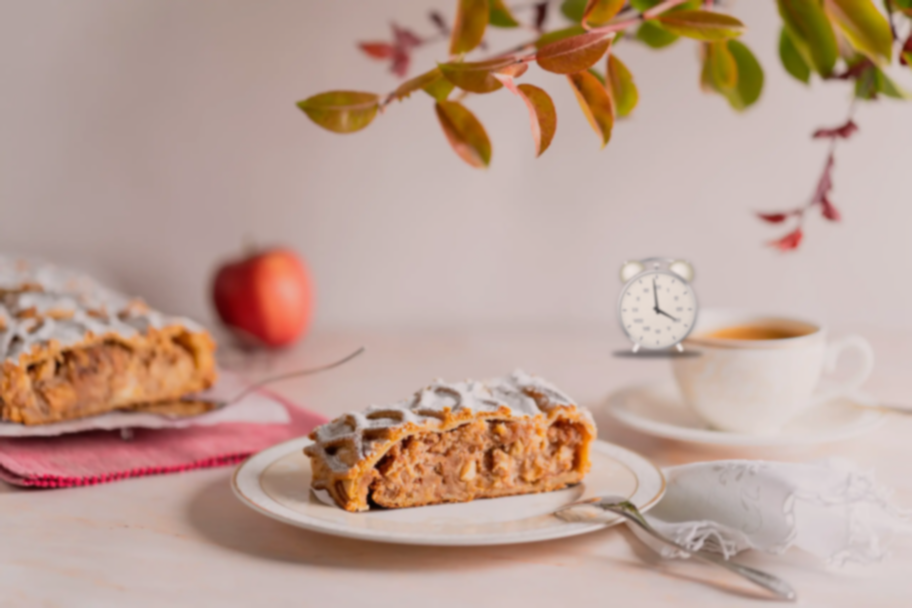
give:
3.59
